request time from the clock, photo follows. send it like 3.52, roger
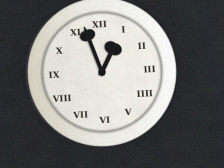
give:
12.57
